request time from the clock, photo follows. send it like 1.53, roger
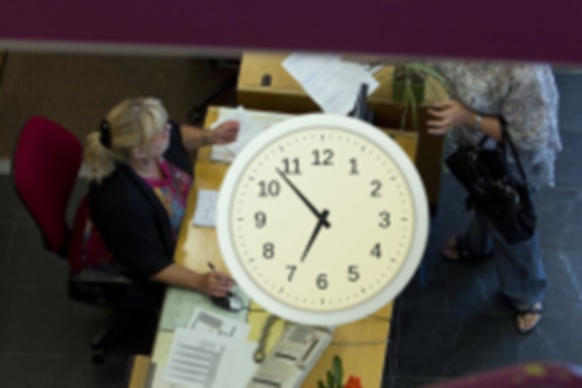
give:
6.53
